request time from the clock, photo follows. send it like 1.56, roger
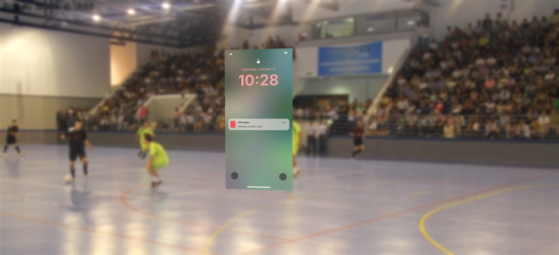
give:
10.28
